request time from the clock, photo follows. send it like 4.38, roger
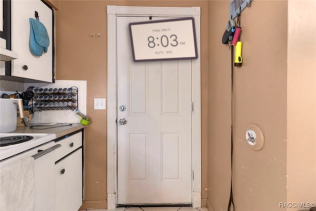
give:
8.03
